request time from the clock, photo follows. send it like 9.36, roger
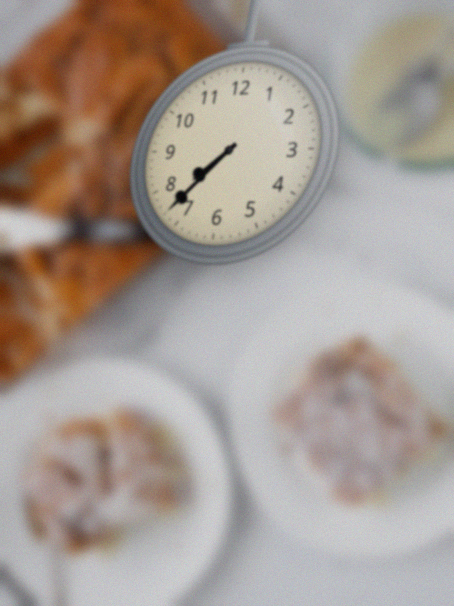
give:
7.37
